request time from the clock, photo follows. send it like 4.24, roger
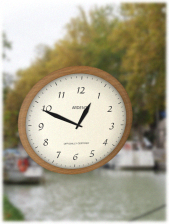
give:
12.49
